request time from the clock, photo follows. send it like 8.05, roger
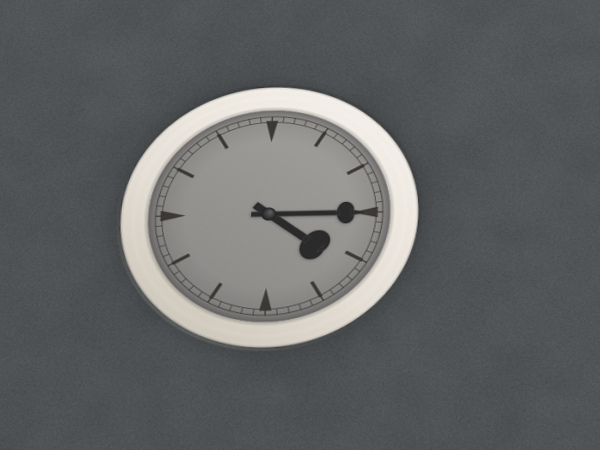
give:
4.15
